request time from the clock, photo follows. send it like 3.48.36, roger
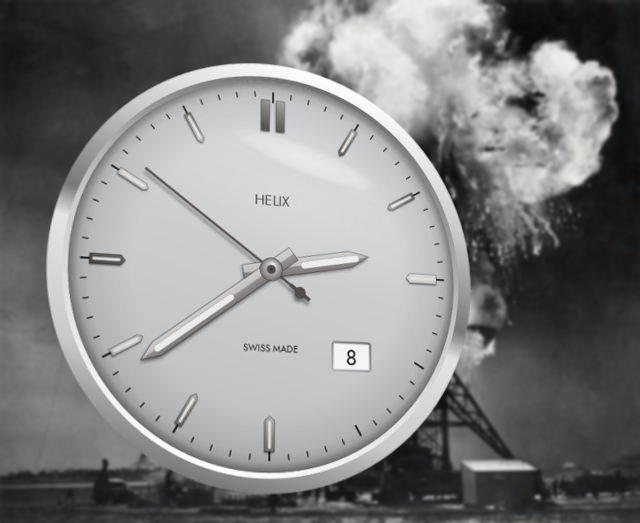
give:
2.38.51
